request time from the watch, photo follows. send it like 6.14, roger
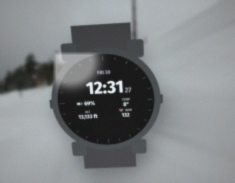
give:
12.31
